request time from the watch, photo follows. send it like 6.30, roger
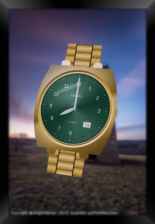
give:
8.00
